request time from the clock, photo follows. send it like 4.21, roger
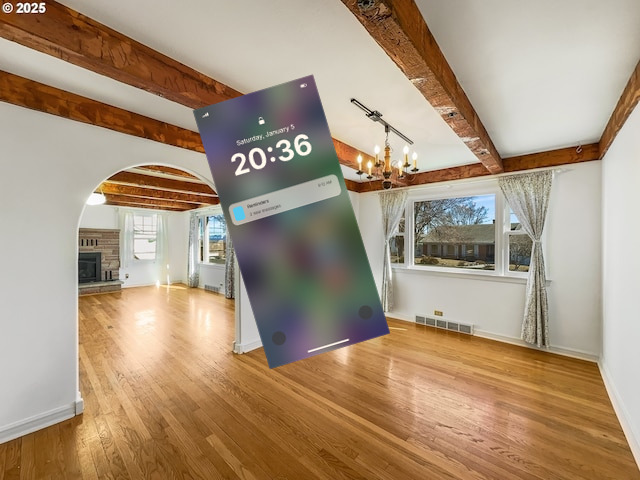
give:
20.36
